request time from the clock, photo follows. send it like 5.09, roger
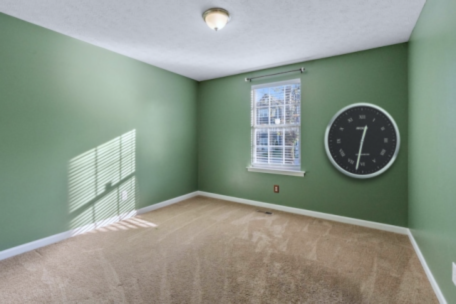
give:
12.32
